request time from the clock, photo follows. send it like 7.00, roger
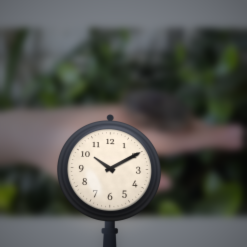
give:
10.10
